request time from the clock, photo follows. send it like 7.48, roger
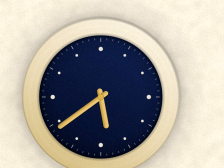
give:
5.39
